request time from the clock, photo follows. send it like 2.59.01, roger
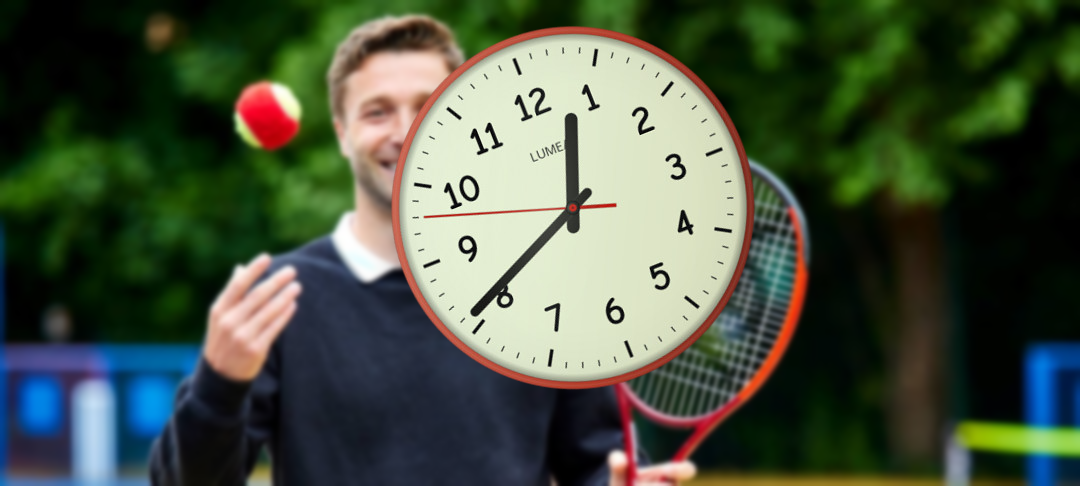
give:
12.40.48
